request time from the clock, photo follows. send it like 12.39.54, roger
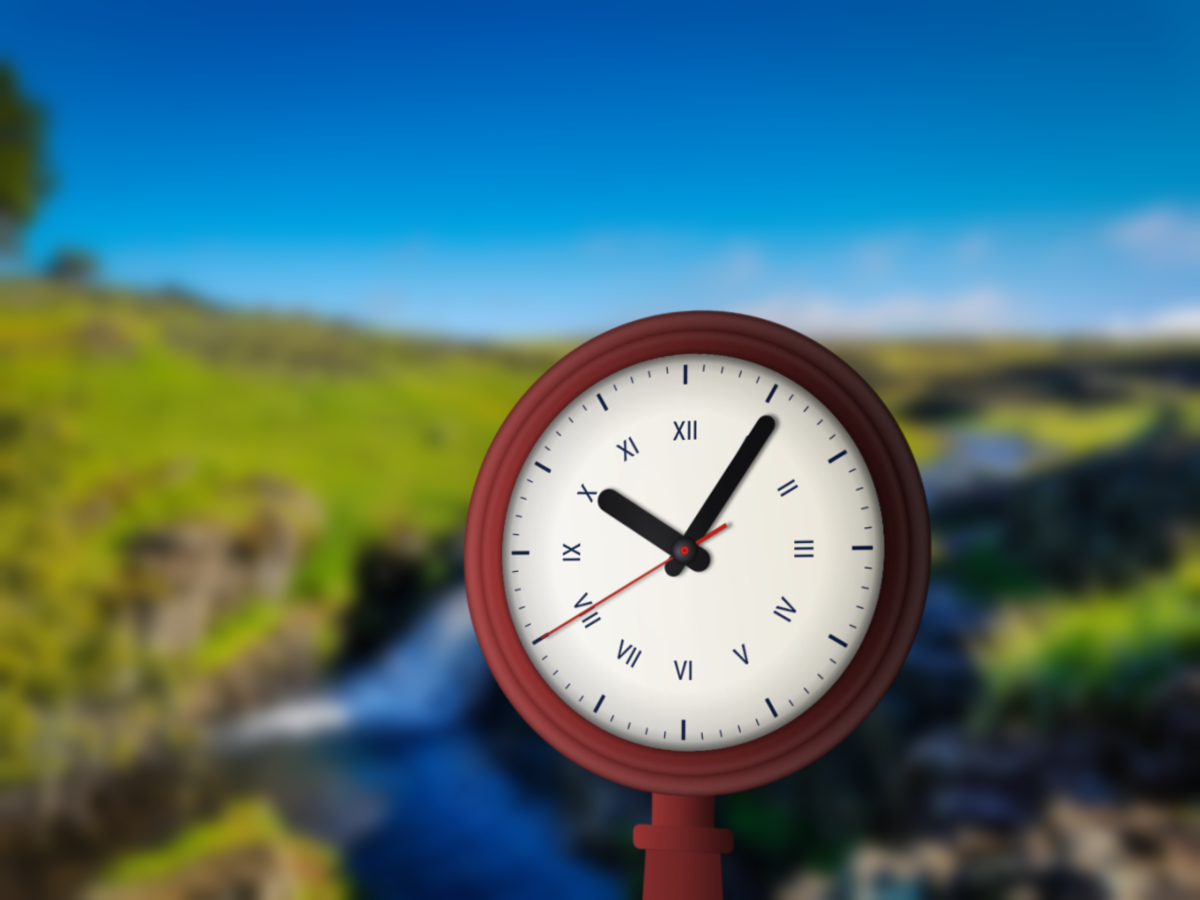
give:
10.05.40
